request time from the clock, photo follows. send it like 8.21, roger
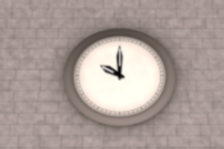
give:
10.00
